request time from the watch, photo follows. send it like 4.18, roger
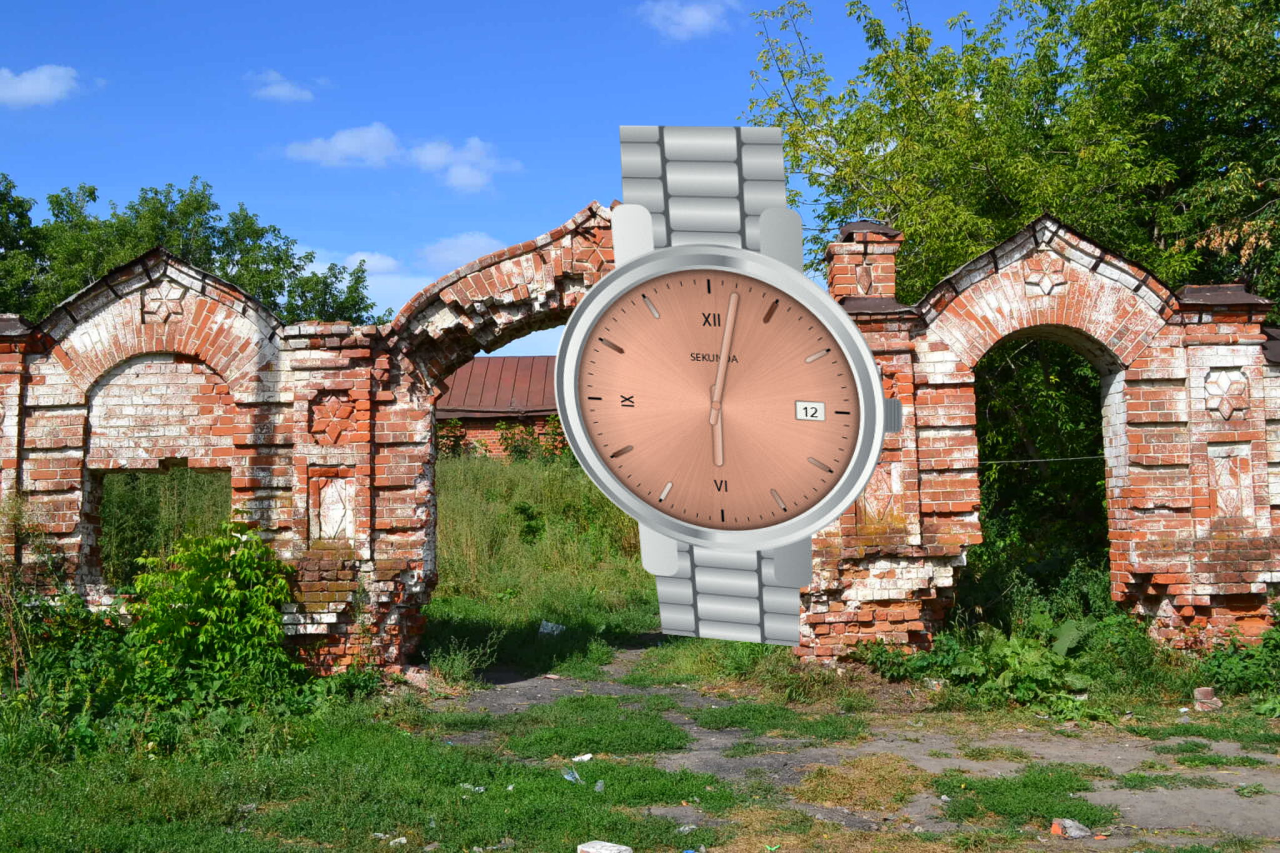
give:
6.02
